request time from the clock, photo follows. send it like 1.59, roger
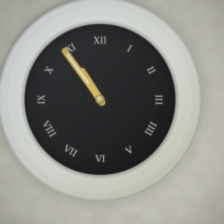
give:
10.54
